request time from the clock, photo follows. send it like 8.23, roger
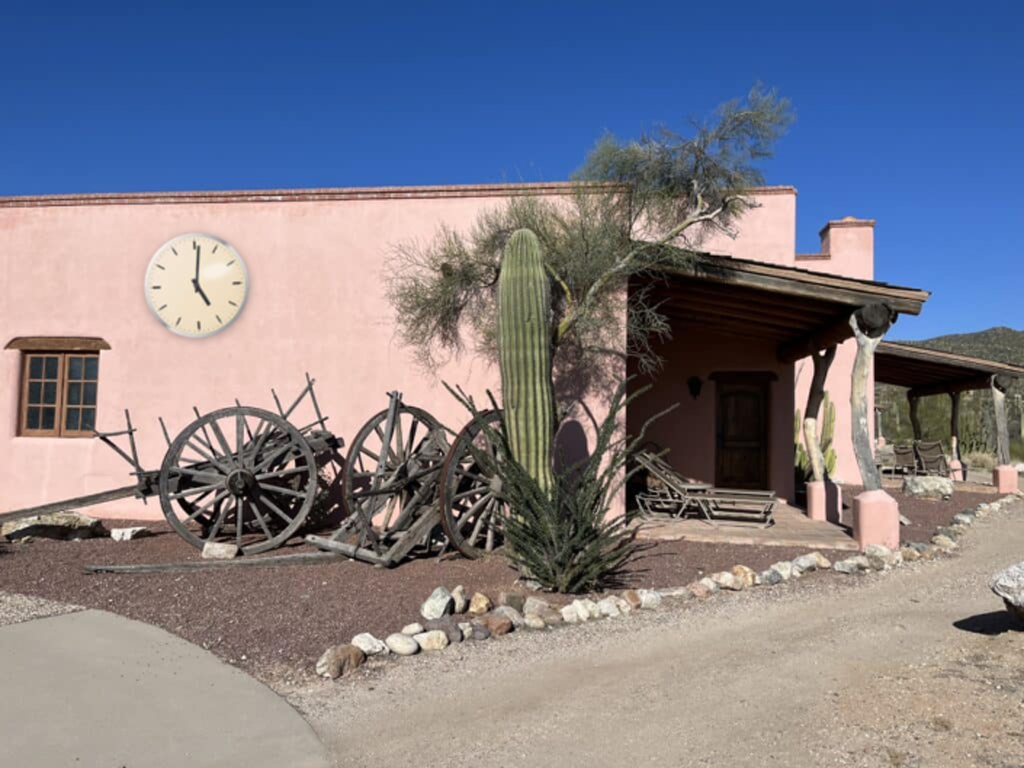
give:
5.01
